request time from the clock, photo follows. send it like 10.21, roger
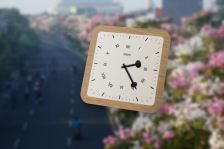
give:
2.24
